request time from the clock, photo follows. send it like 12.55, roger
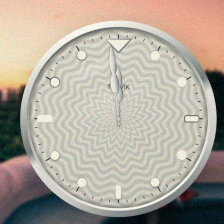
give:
11.59
